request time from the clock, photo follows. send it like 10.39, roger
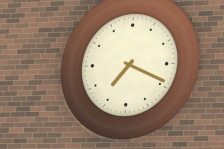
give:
7.19
